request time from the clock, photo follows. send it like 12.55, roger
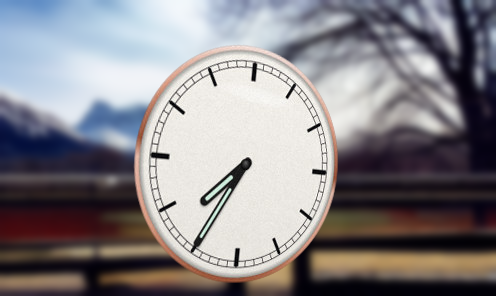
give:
7.35
